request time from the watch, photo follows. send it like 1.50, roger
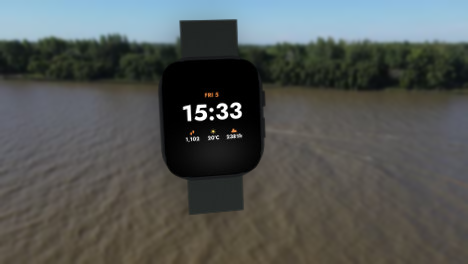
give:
15.33
